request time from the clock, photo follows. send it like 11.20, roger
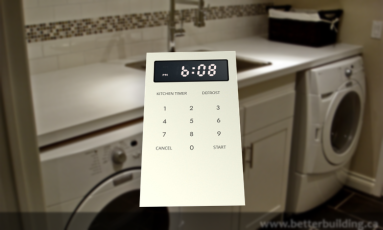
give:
6.08
